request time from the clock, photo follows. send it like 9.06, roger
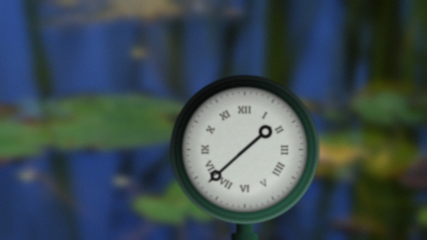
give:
1.38
